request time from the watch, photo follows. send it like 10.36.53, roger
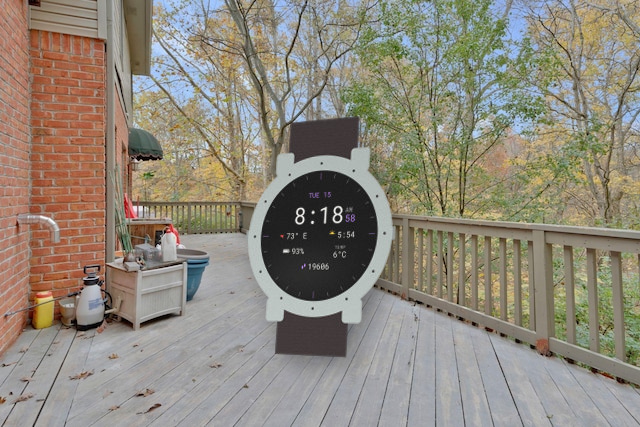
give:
8.18.58
